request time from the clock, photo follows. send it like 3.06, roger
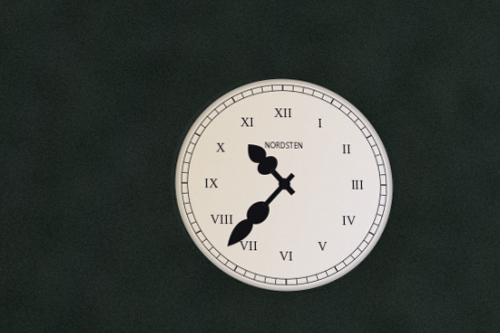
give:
10.37
